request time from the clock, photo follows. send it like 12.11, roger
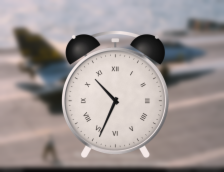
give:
10.34
